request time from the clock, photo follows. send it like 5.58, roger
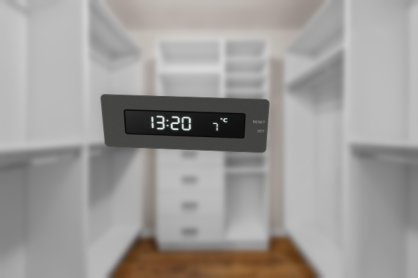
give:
13.20
